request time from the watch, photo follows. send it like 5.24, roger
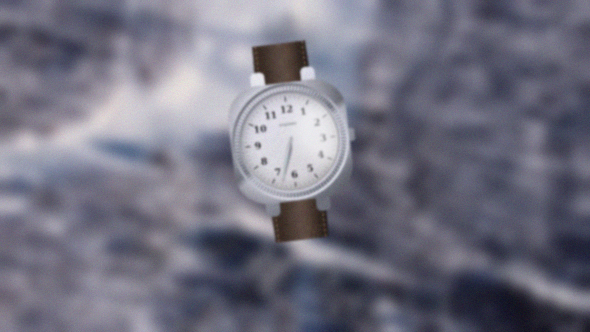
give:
6.33
